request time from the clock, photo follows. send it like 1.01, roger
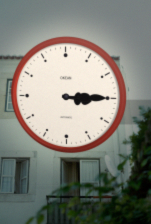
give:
3.15
